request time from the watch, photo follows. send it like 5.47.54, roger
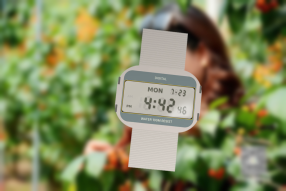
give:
4.42.46
